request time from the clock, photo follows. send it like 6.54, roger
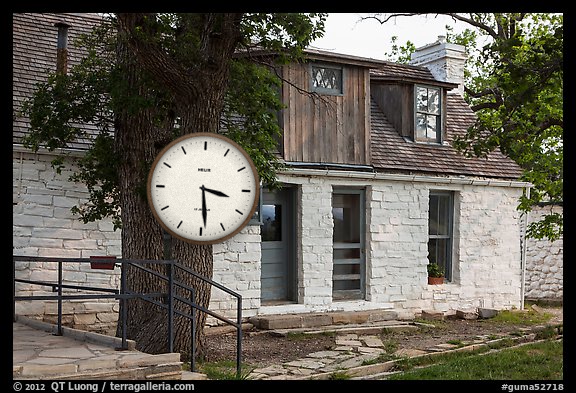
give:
3.29
